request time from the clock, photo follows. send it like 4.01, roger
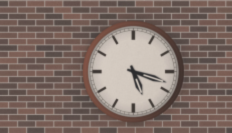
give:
5.18
